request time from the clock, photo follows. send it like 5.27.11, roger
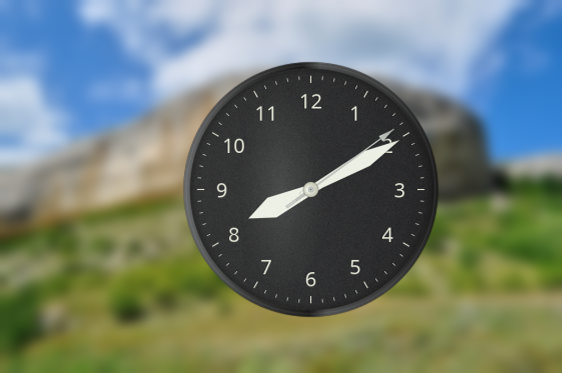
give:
8.10.09
